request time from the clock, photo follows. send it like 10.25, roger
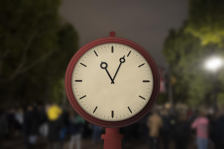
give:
11.04
